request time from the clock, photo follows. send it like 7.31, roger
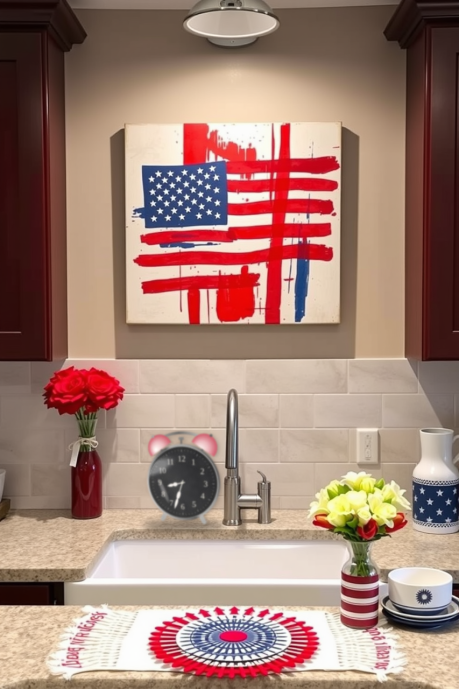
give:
8.33
